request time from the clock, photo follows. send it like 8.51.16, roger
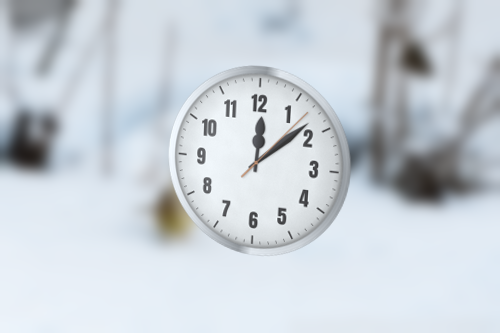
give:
12.08.07
